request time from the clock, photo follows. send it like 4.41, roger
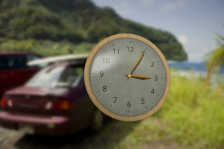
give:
3.05
